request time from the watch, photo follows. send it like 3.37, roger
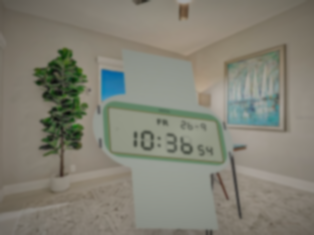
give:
10.36
